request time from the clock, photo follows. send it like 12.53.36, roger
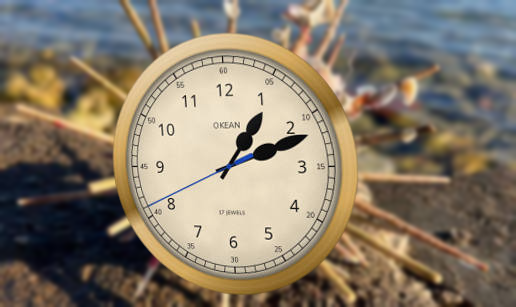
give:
1.11.41
